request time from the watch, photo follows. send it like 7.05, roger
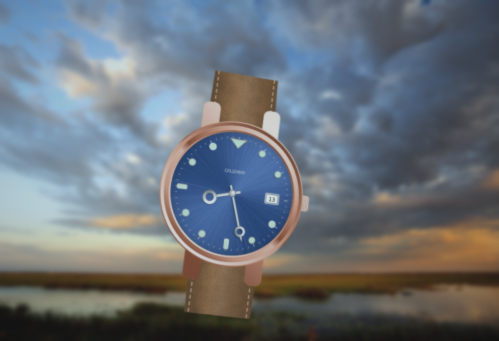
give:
8.27
